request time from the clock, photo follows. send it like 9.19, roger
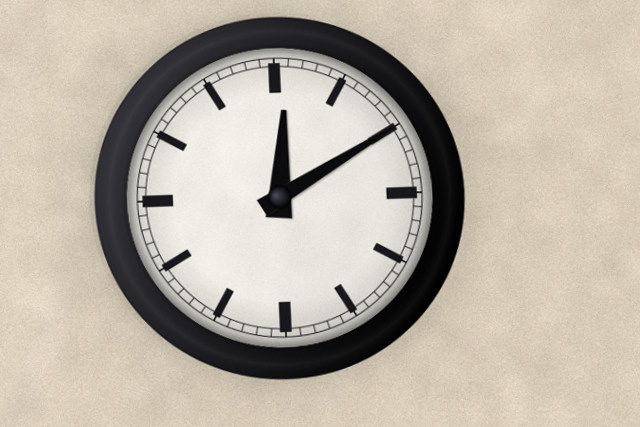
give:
12.10
